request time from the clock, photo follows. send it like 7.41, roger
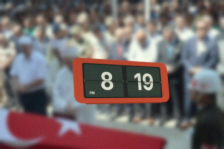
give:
8.19
